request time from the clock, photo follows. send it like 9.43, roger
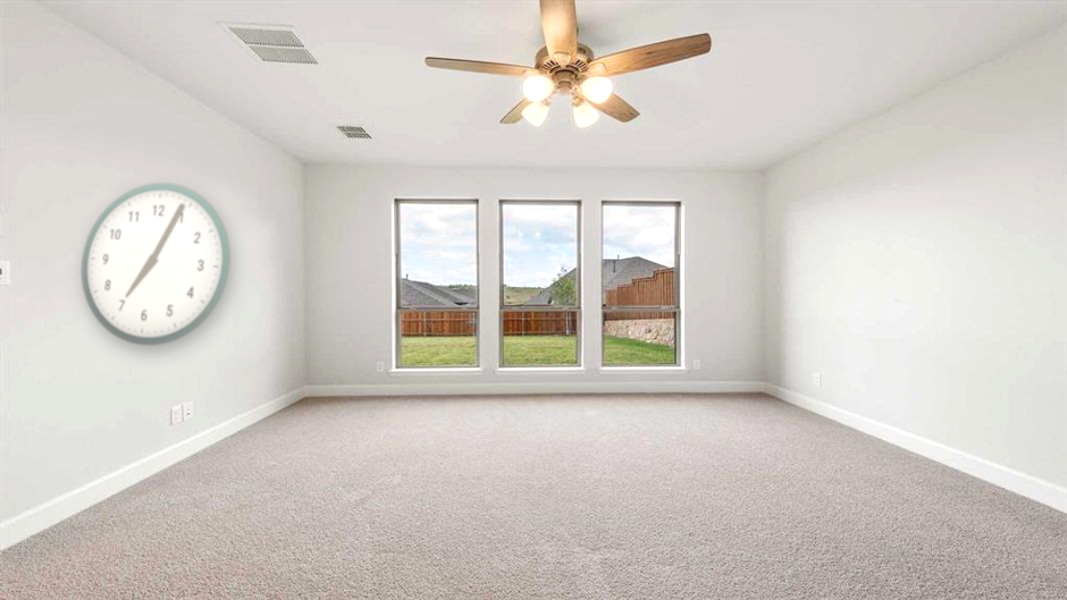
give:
7.04
